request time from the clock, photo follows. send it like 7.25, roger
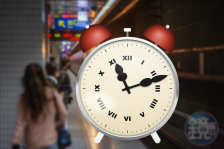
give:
11.12
